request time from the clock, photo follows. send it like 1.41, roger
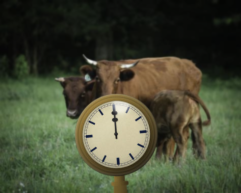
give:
12.00
